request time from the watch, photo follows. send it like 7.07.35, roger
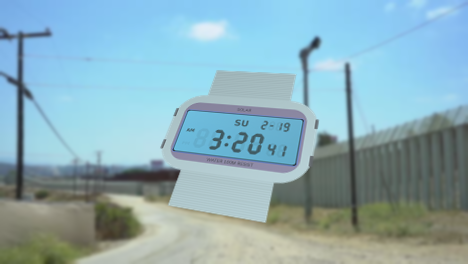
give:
3.20.41
